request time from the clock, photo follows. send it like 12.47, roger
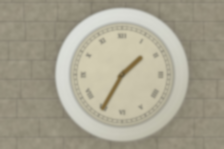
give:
1.35
